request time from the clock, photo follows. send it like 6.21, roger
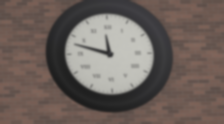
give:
11.48
